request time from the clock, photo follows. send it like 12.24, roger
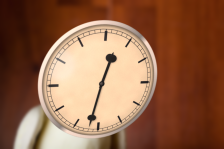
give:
12.32
